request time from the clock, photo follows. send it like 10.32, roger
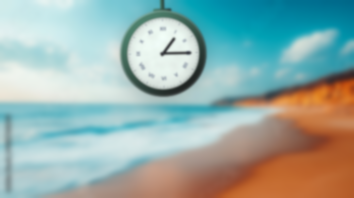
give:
1.15
